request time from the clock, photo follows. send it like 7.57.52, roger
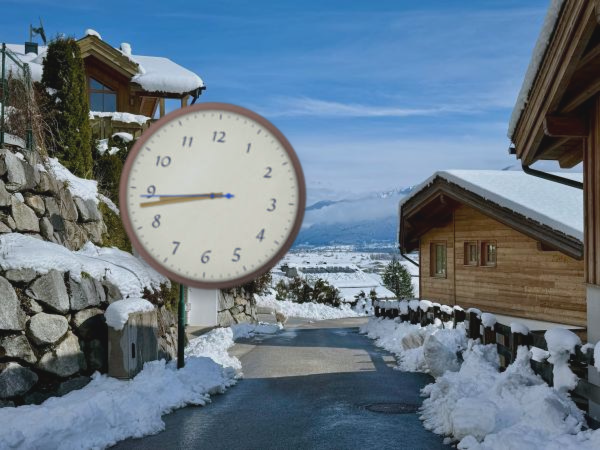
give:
8.42.44
